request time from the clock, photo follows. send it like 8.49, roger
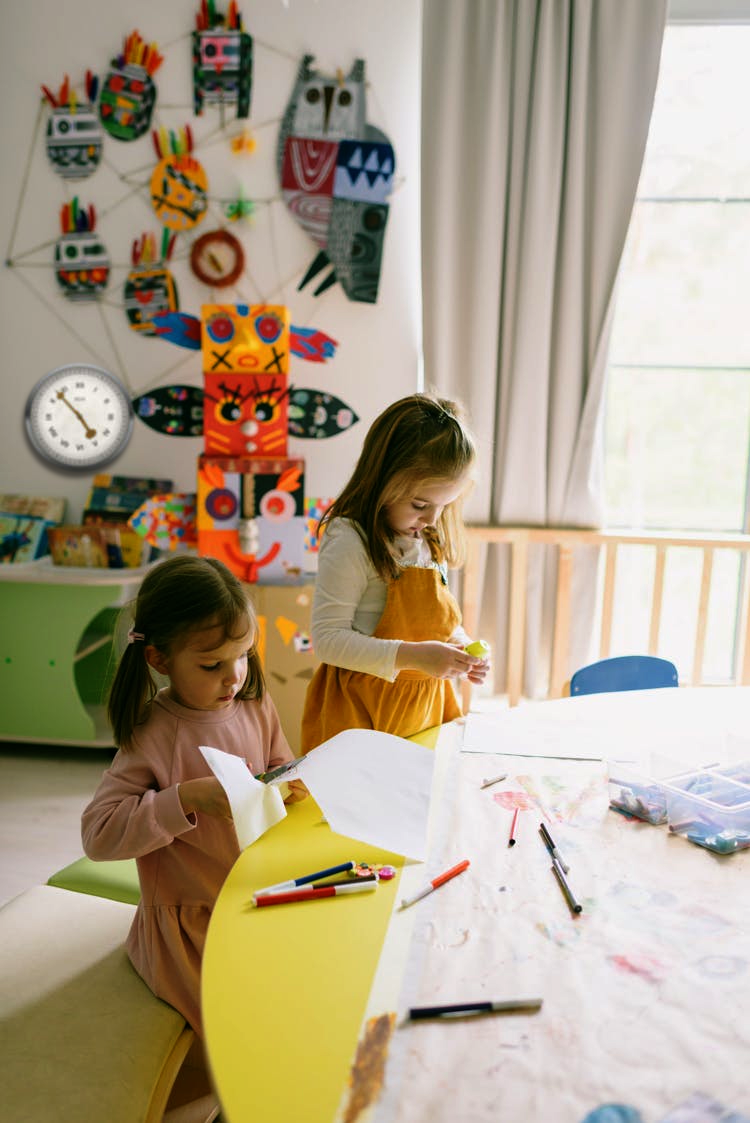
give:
4.53
